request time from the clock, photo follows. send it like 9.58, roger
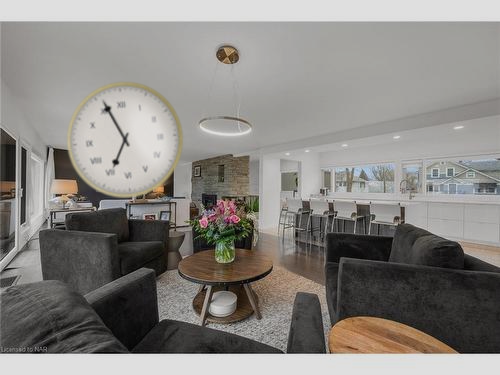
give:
6.56
